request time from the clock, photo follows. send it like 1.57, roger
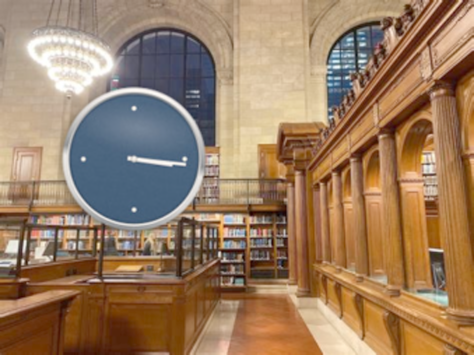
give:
3.16
